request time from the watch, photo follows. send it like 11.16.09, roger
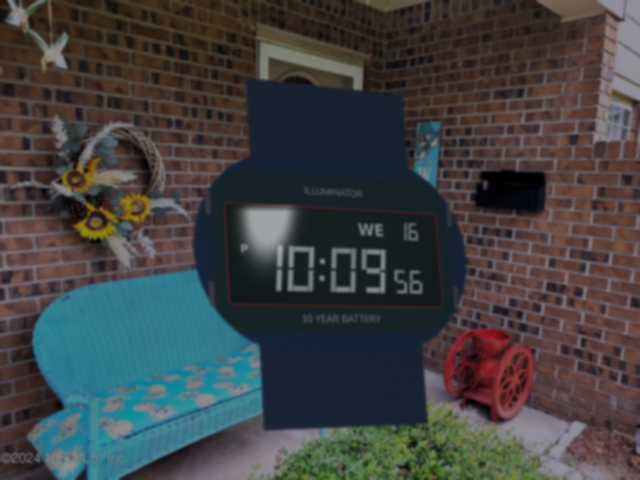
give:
10.09.56
